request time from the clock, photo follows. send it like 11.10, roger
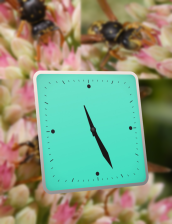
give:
11.26
